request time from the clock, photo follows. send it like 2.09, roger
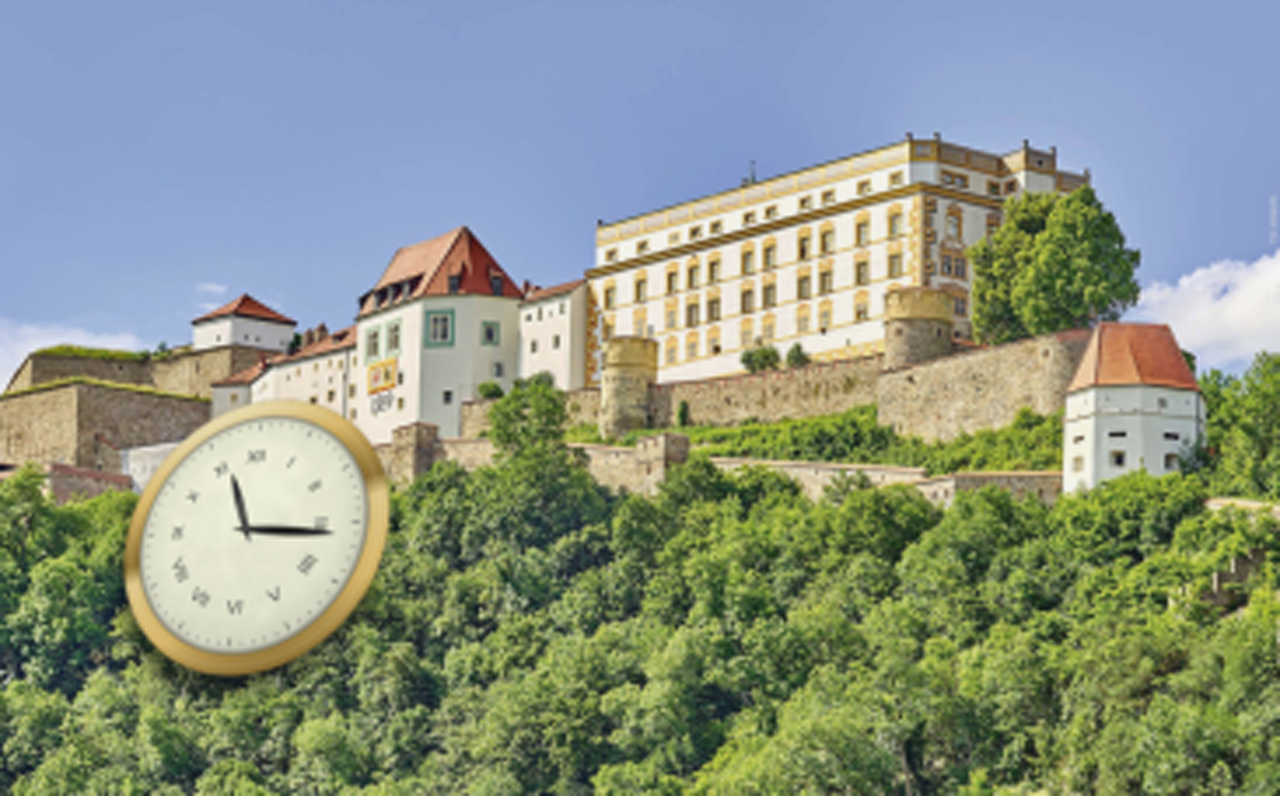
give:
11.16
